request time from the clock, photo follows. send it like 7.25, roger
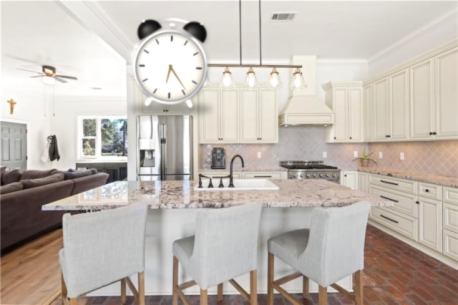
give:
6.24
